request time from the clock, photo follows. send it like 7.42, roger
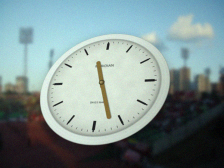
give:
11.27
